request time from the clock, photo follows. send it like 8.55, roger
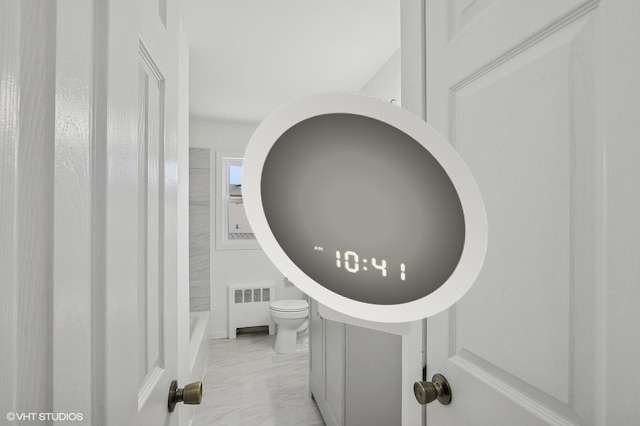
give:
10.41
